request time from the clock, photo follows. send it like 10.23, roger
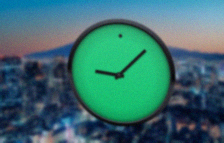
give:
9.07
